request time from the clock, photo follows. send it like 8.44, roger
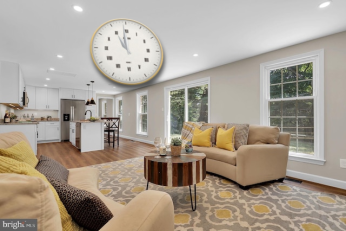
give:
10.59
